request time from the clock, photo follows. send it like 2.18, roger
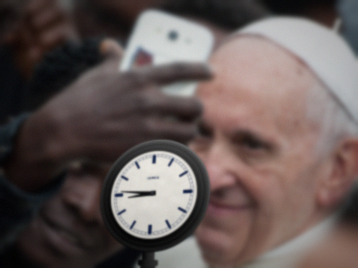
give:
8.46
